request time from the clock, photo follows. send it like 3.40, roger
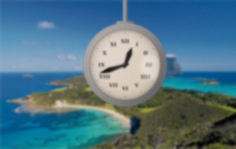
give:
12.42
